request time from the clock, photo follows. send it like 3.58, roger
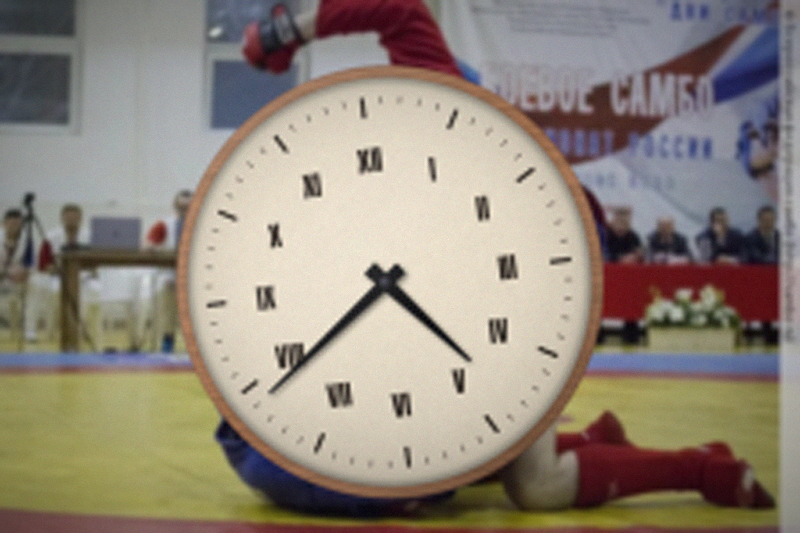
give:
4.39
